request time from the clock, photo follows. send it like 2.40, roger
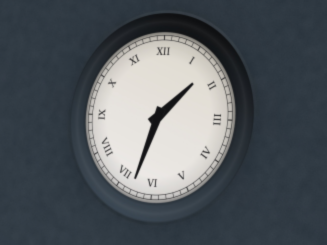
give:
1.33
